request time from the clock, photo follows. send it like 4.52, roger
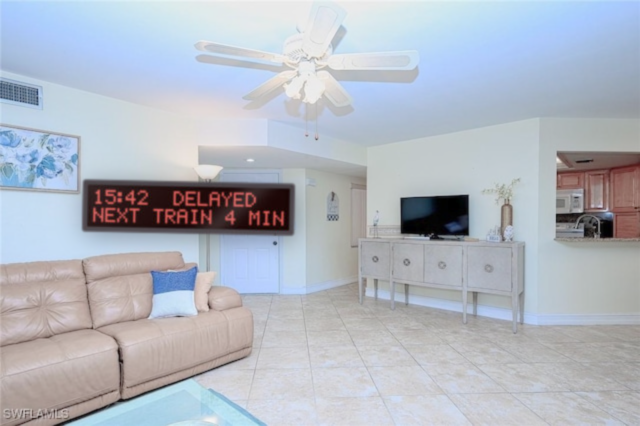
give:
15.42
